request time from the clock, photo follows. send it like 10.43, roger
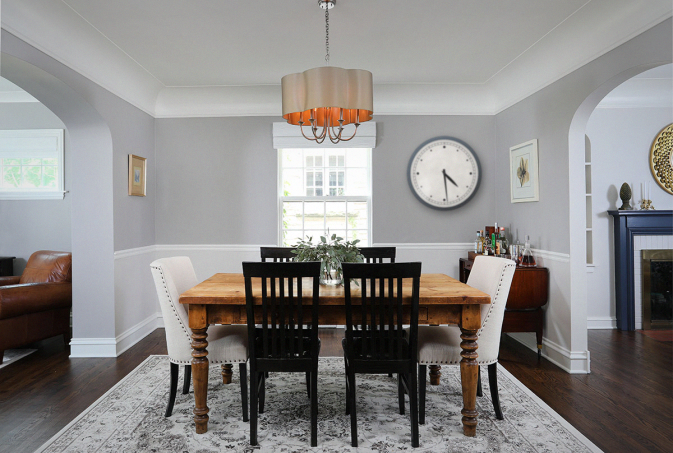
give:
4.29
